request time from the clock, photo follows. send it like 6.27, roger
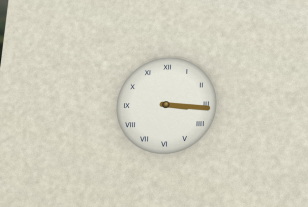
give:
3.16
